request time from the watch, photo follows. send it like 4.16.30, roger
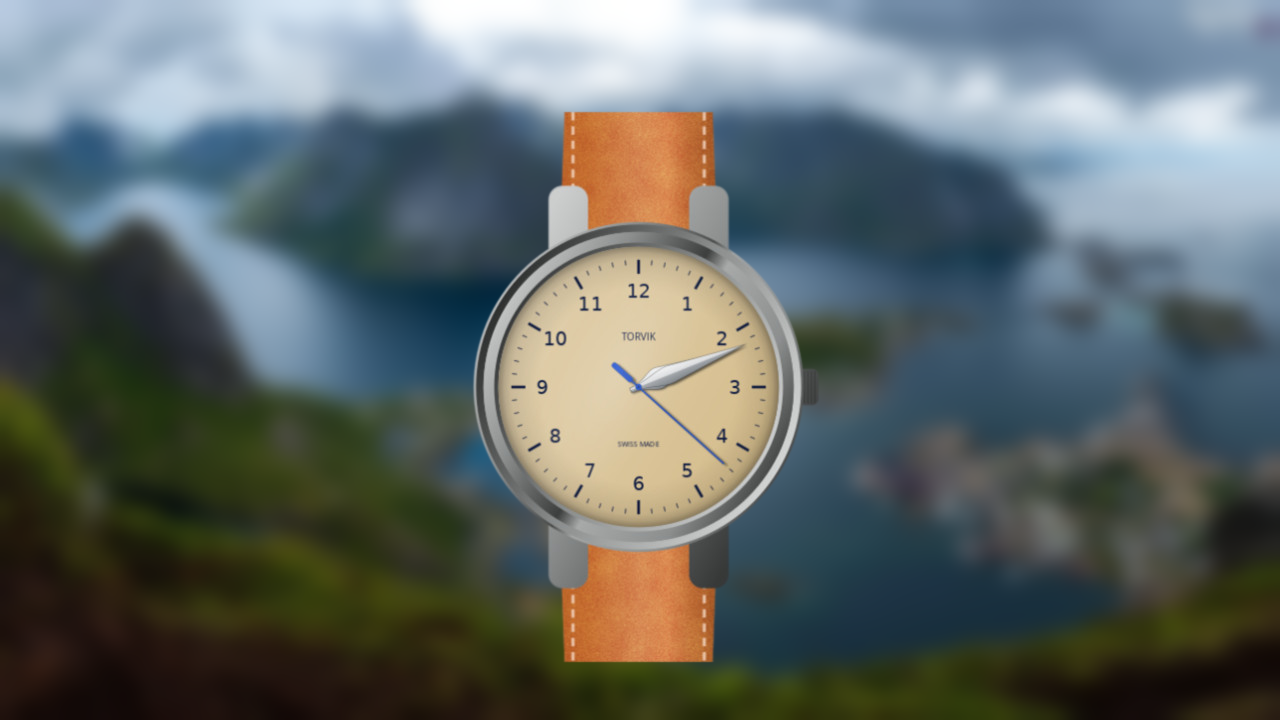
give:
2.11.22
